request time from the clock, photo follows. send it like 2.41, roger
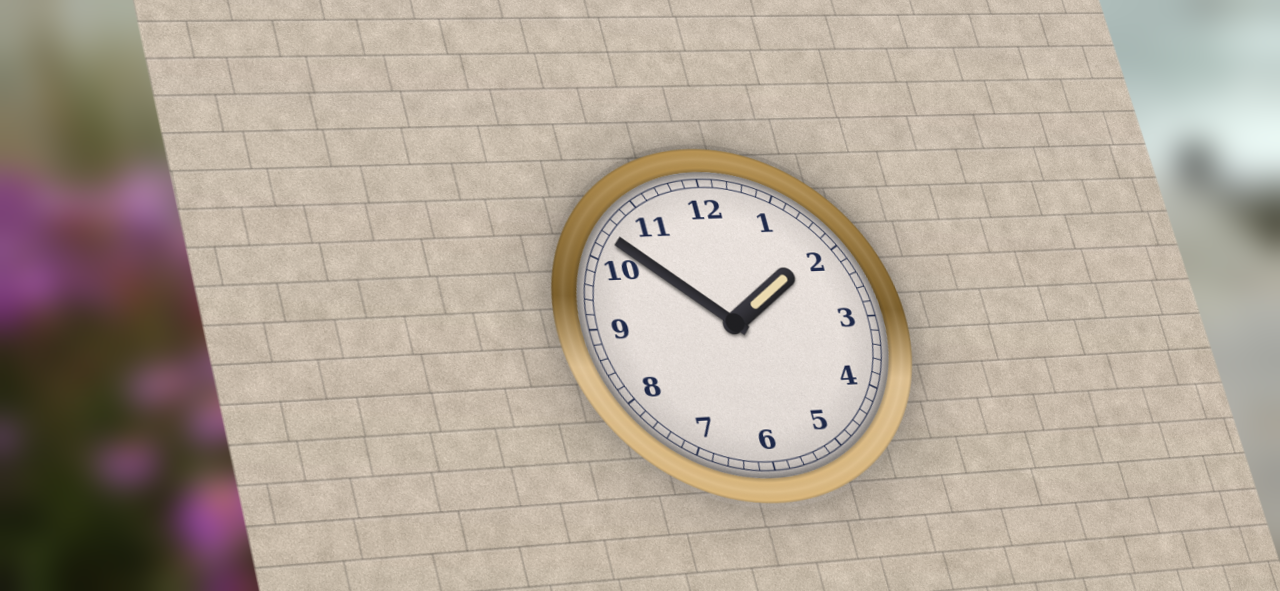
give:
1.52
